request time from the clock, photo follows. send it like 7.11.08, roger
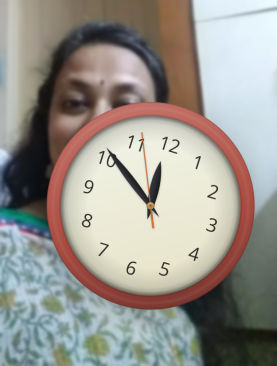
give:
11.50.56
